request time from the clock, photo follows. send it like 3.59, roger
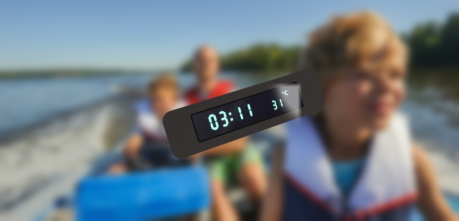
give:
3.11
